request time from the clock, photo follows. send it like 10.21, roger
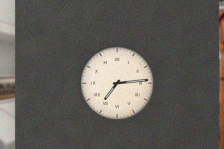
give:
7.14
